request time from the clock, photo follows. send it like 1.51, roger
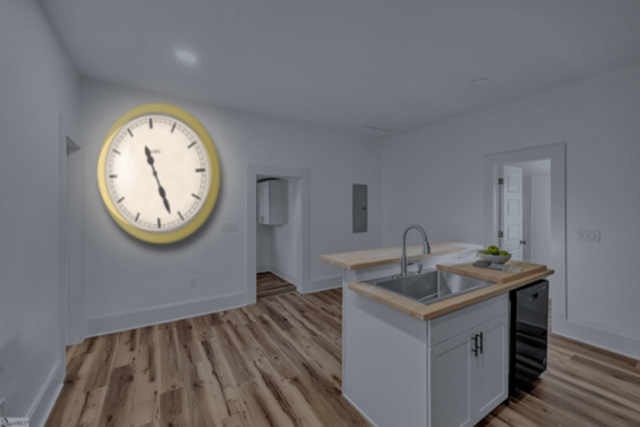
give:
11.27
